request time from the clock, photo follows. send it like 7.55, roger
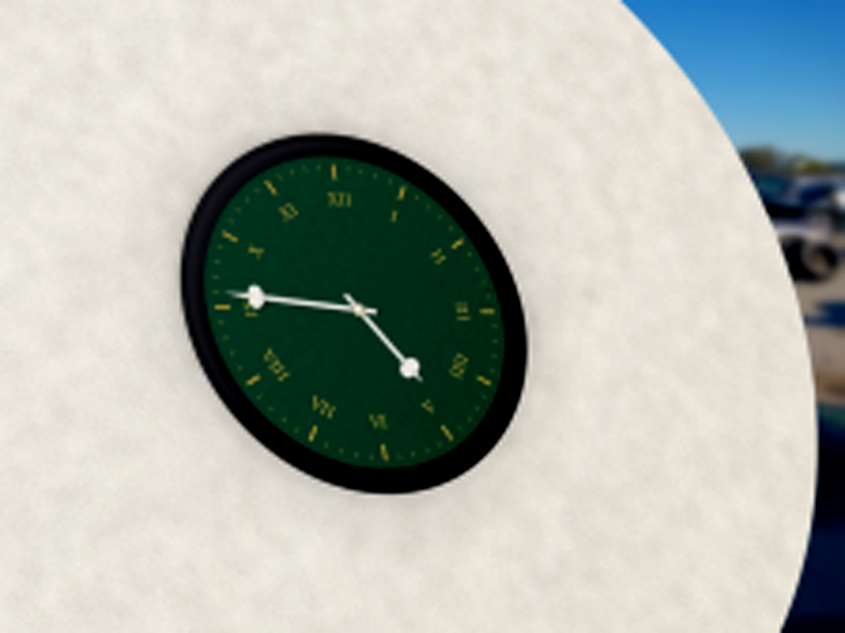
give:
4.46
